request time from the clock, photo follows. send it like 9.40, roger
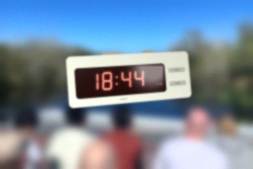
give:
18.44
